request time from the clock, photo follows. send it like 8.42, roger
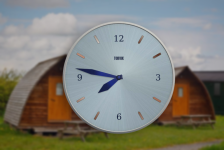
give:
7.47
